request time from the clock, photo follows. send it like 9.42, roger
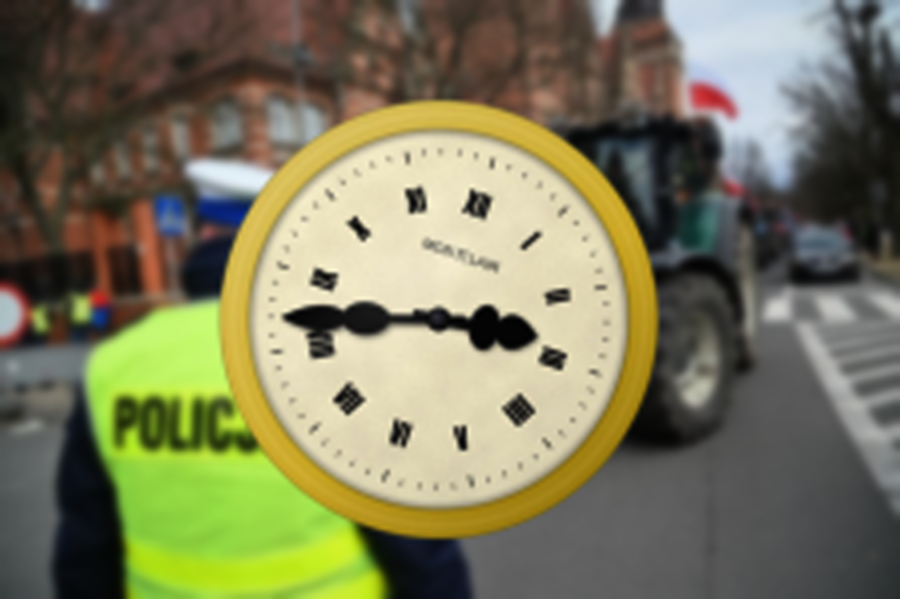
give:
2.42
